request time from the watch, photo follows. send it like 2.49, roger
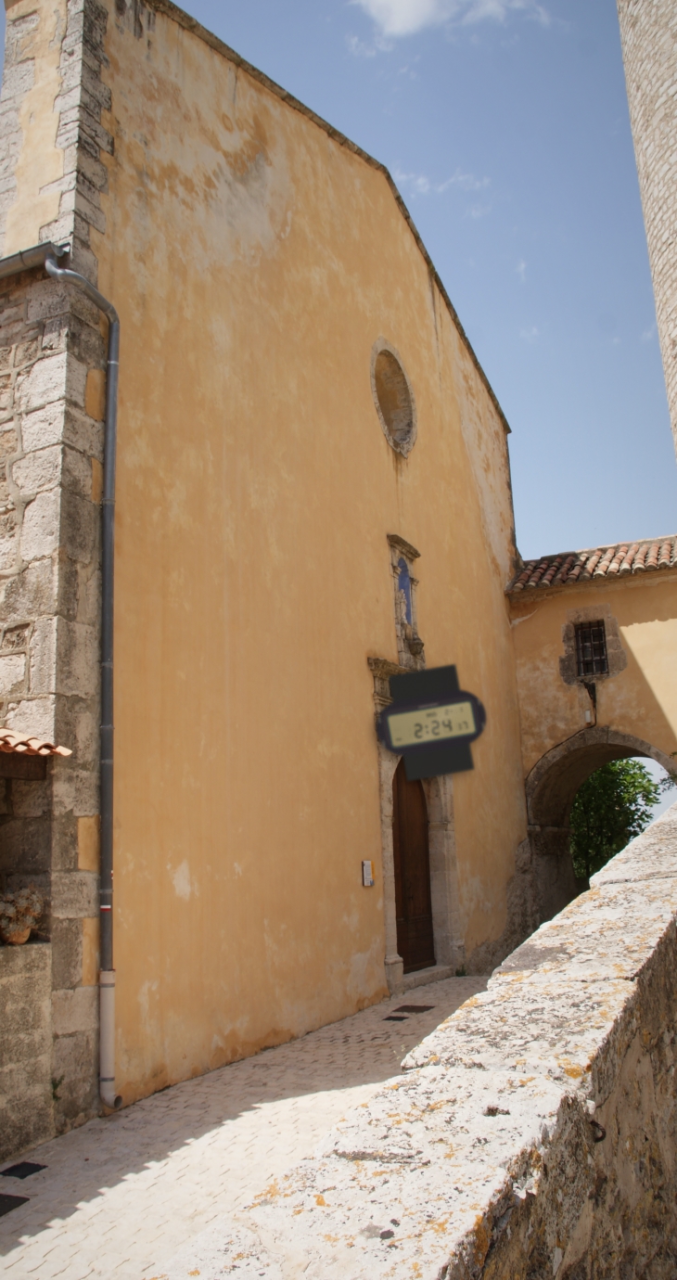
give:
2.24
